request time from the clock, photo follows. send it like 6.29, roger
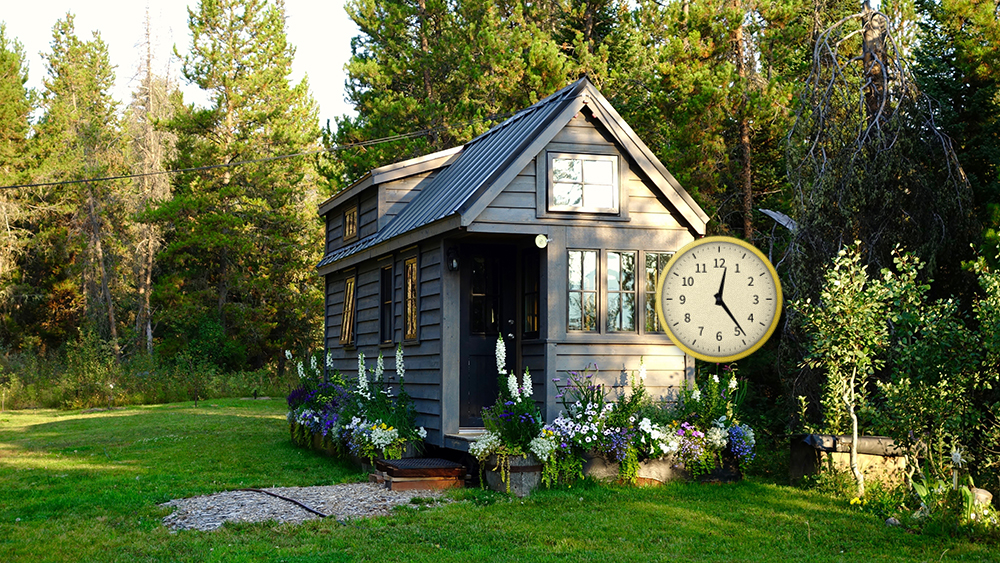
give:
12.24
